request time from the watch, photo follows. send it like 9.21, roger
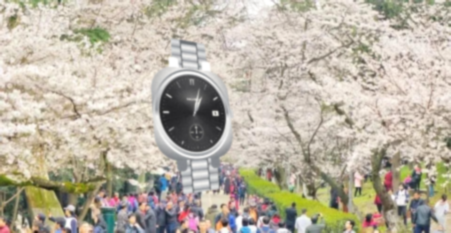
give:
1.03
